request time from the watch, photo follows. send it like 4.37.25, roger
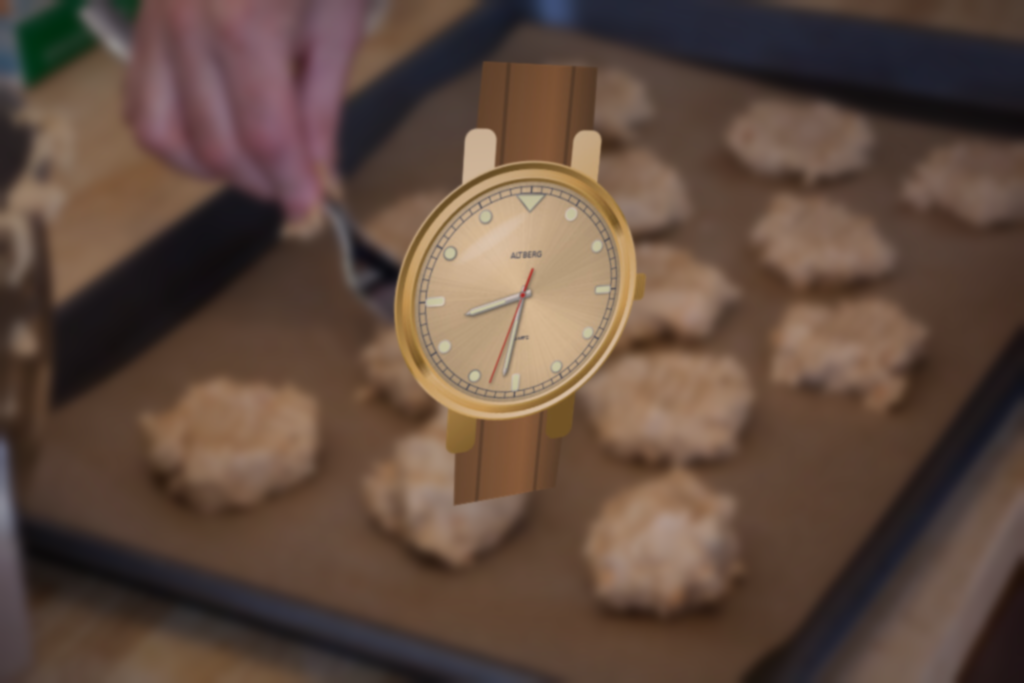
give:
8.31.33
